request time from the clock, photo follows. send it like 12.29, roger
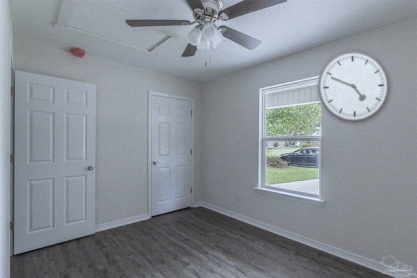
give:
4.49
